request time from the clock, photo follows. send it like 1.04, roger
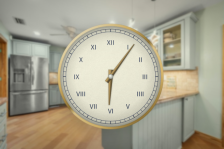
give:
6.06
